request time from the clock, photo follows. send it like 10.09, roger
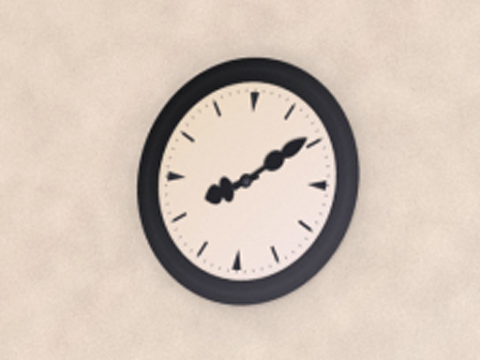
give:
8.09
